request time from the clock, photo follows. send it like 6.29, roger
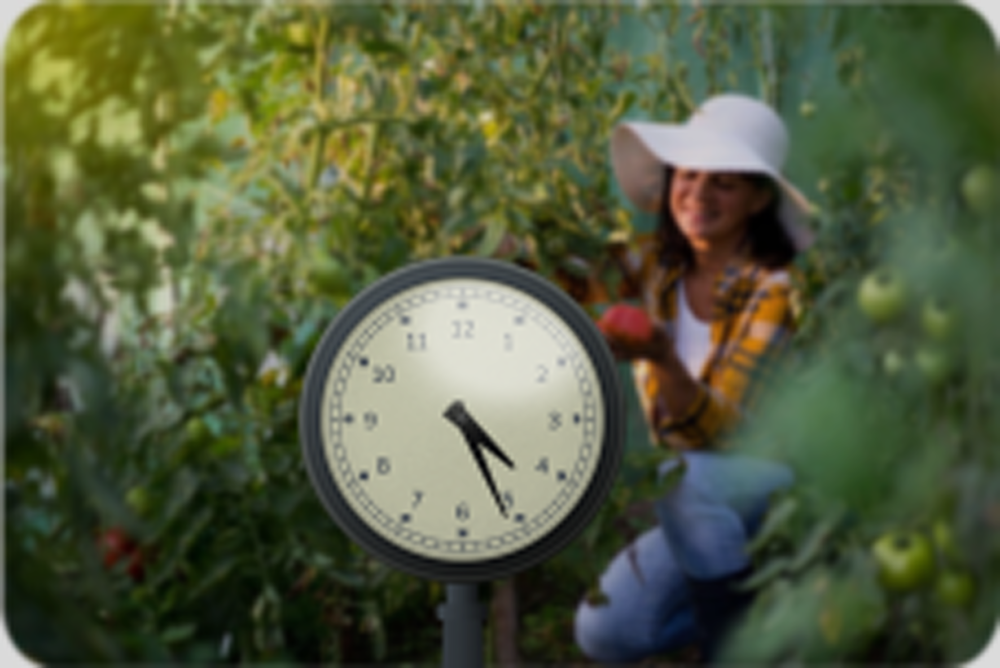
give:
4.26
